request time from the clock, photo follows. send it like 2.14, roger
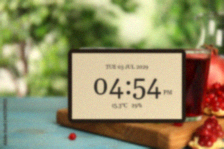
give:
4.54
